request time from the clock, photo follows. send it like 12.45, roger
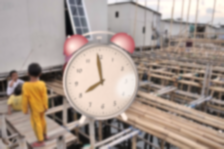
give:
7.59
